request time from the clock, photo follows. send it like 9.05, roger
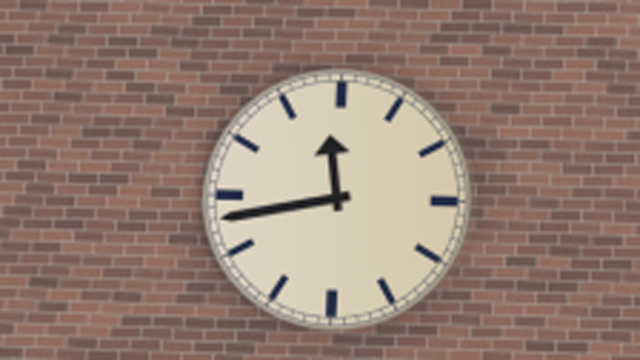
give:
11.43
